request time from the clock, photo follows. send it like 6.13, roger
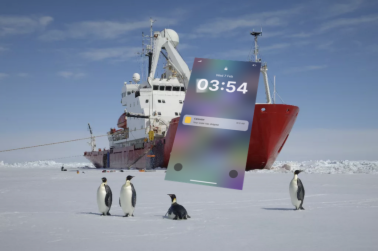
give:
3.54
